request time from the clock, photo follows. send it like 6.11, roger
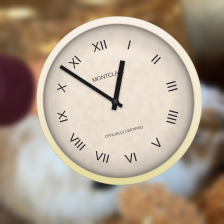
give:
12.53
